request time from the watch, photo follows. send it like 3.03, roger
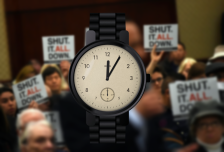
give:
12.05
